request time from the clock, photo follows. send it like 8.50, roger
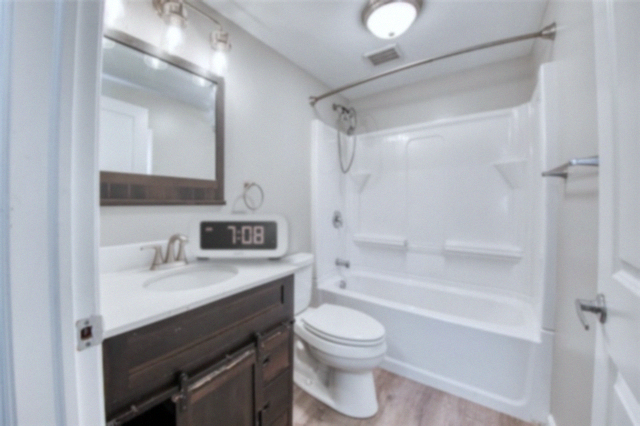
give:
7.08
